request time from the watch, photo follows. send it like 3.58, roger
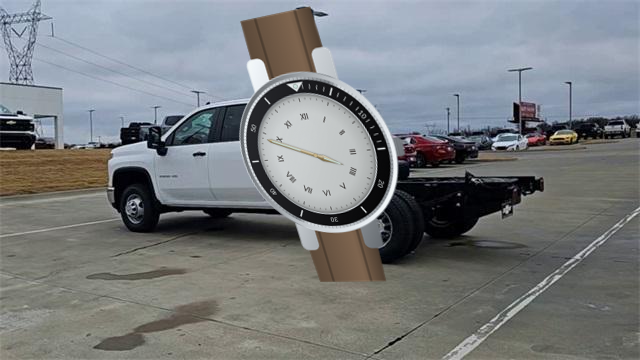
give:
3.49
